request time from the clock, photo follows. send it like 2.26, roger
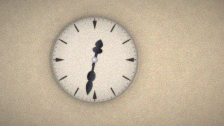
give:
12.32
